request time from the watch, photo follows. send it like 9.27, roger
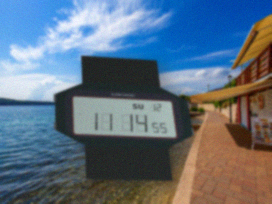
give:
11.14
